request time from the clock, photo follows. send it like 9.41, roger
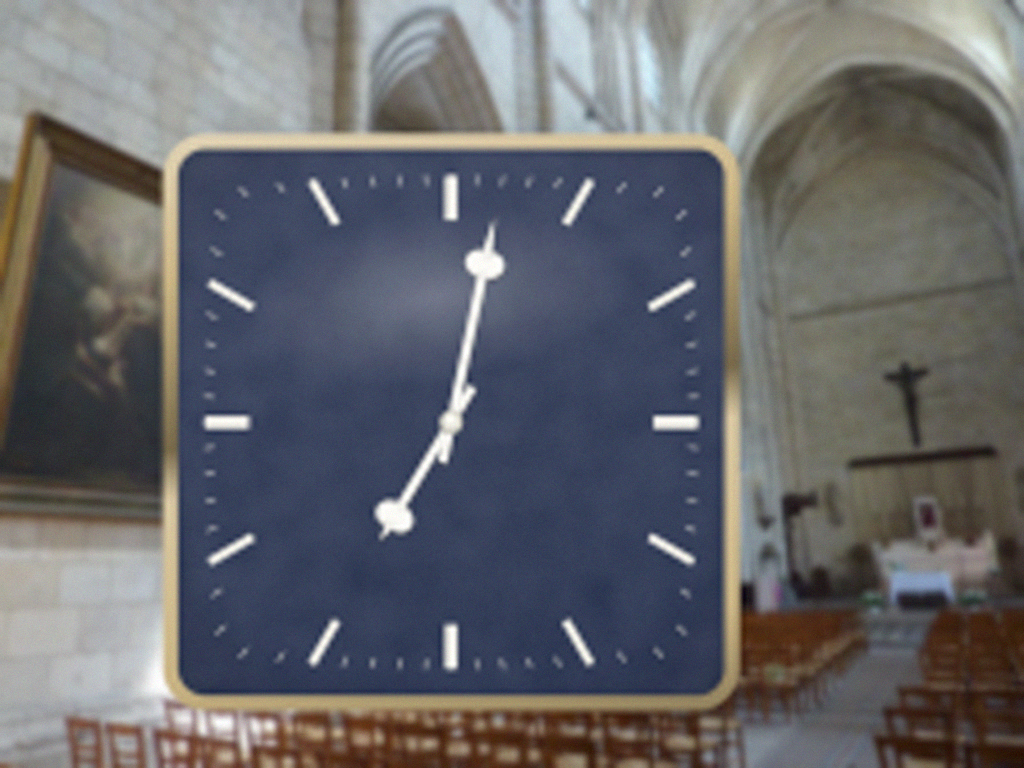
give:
7.02
